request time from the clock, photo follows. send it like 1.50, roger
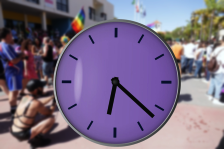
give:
6.22
